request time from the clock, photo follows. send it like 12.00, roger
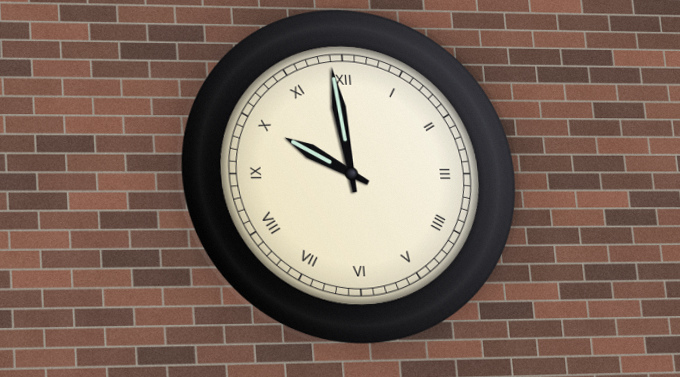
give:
9.59
